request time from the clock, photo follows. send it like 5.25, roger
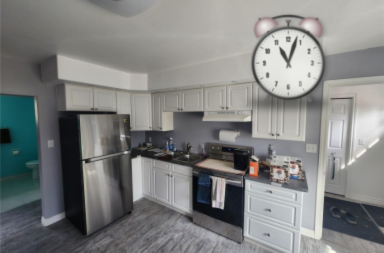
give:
11.03
